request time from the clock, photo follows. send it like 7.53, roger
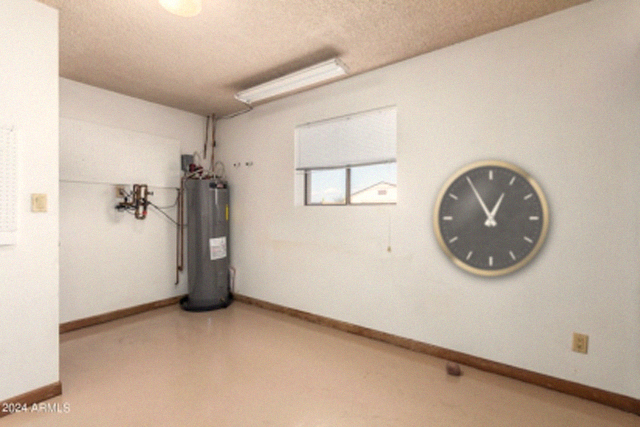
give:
12.55
